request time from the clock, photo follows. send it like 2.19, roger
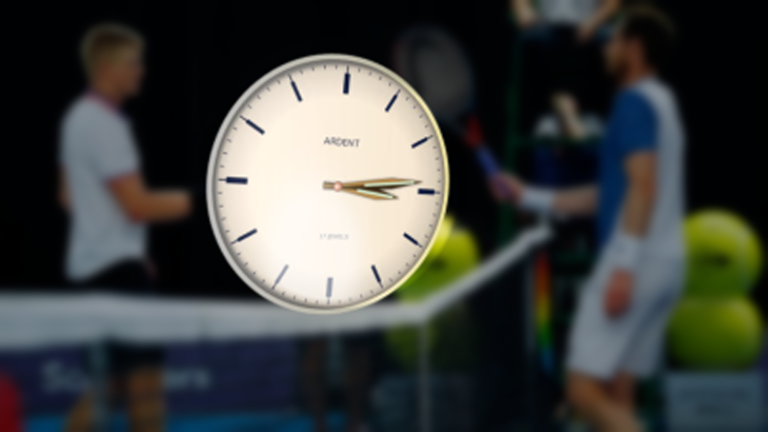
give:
3.14
